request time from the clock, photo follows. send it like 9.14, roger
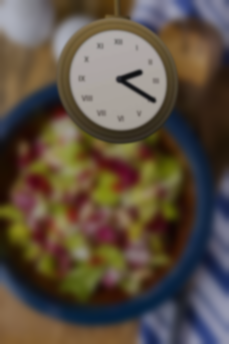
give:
2.20
